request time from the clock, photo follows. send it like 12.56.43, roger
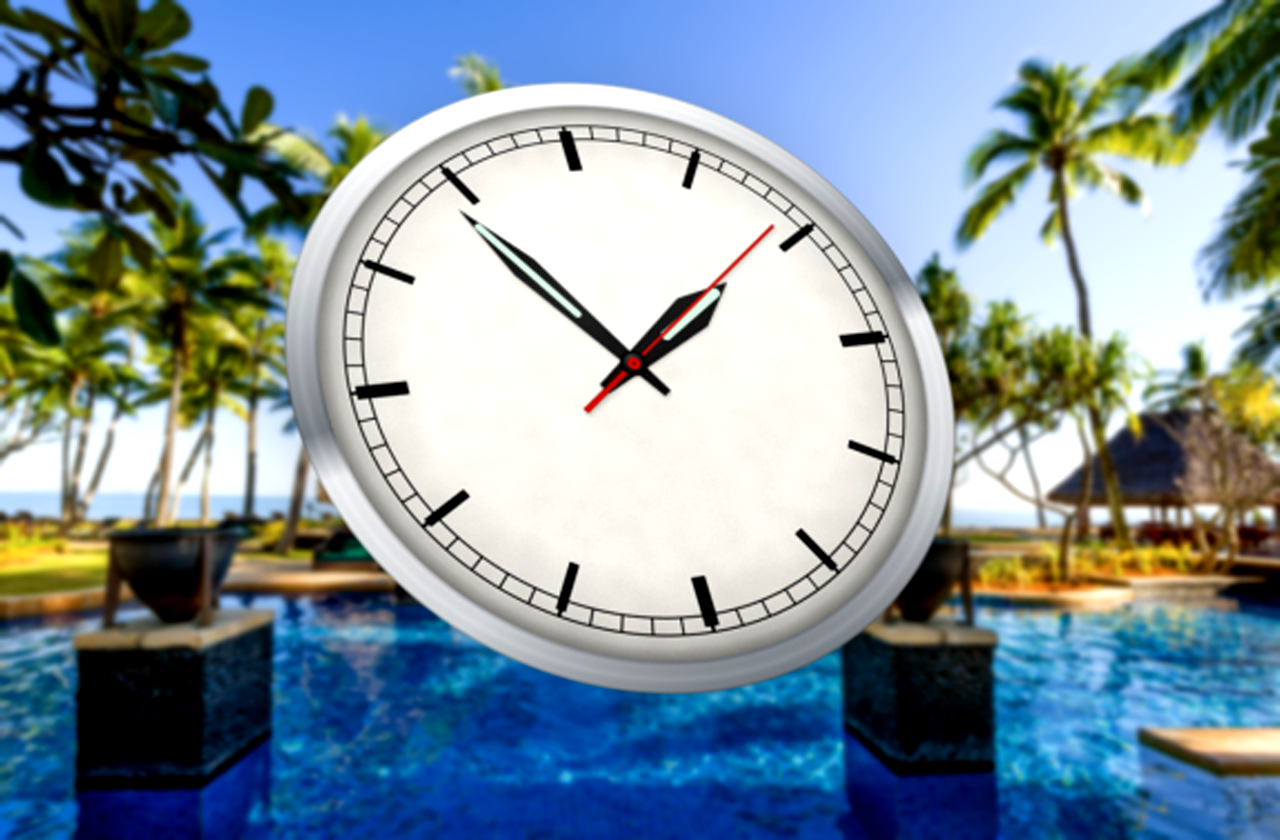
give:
1.54.09
